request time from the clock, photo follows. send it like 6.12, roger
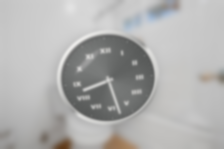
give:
8.28
